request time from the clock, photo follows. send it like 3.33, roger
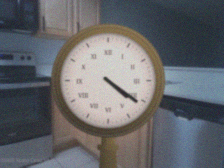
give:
4.21
